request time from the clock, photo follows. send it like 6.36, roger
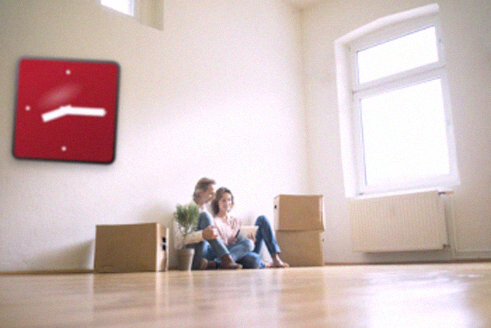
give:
8.15
